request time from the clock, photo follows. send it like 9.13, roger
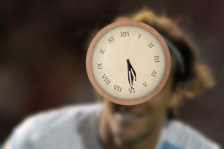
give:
5.30
